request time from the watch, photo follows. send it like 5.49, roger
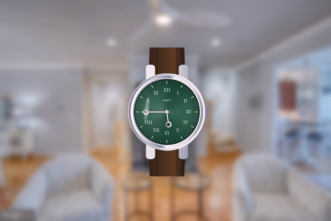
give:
5.45
